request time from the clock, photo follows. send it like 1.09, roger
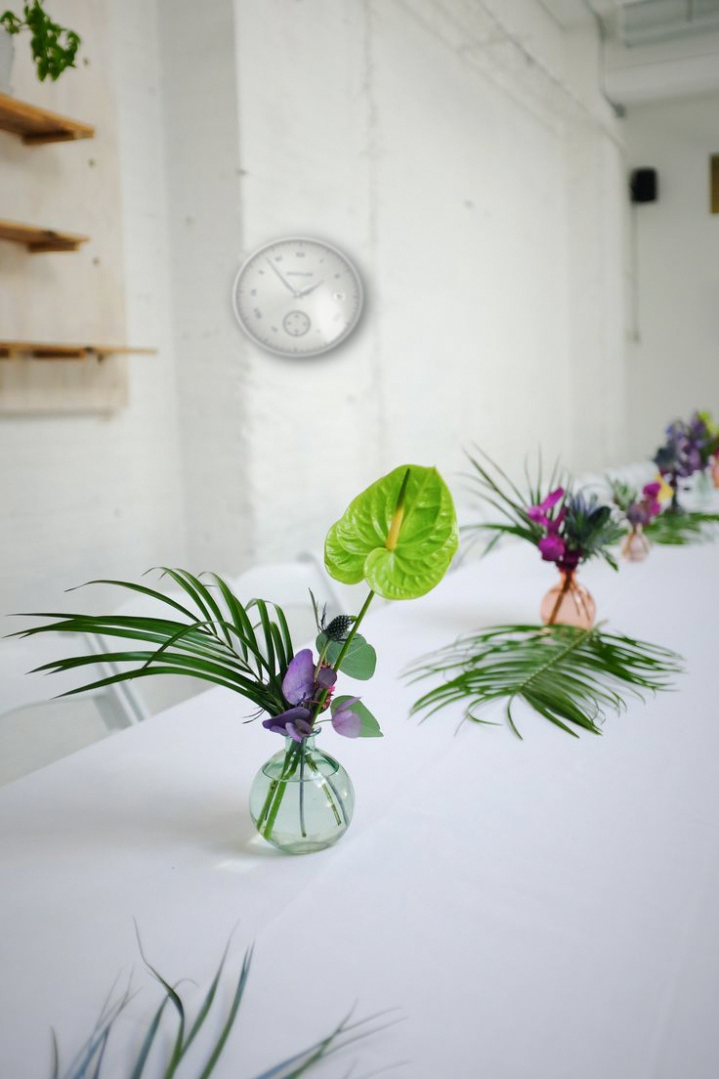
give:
1.53
